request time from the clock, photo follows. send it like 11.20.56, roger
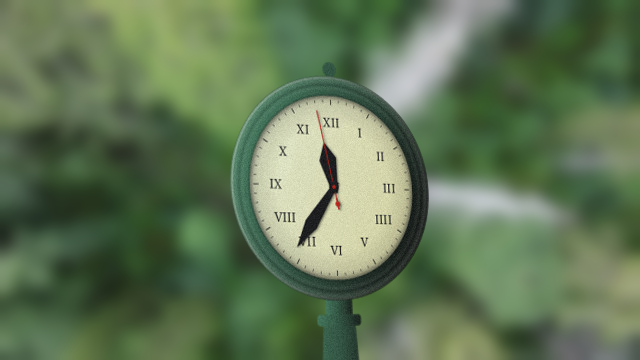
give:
11.35.58
